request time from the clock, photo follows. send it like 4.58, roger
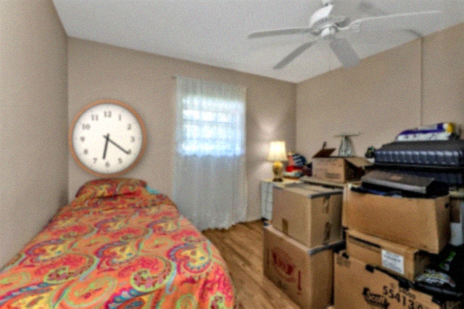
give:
6.21
